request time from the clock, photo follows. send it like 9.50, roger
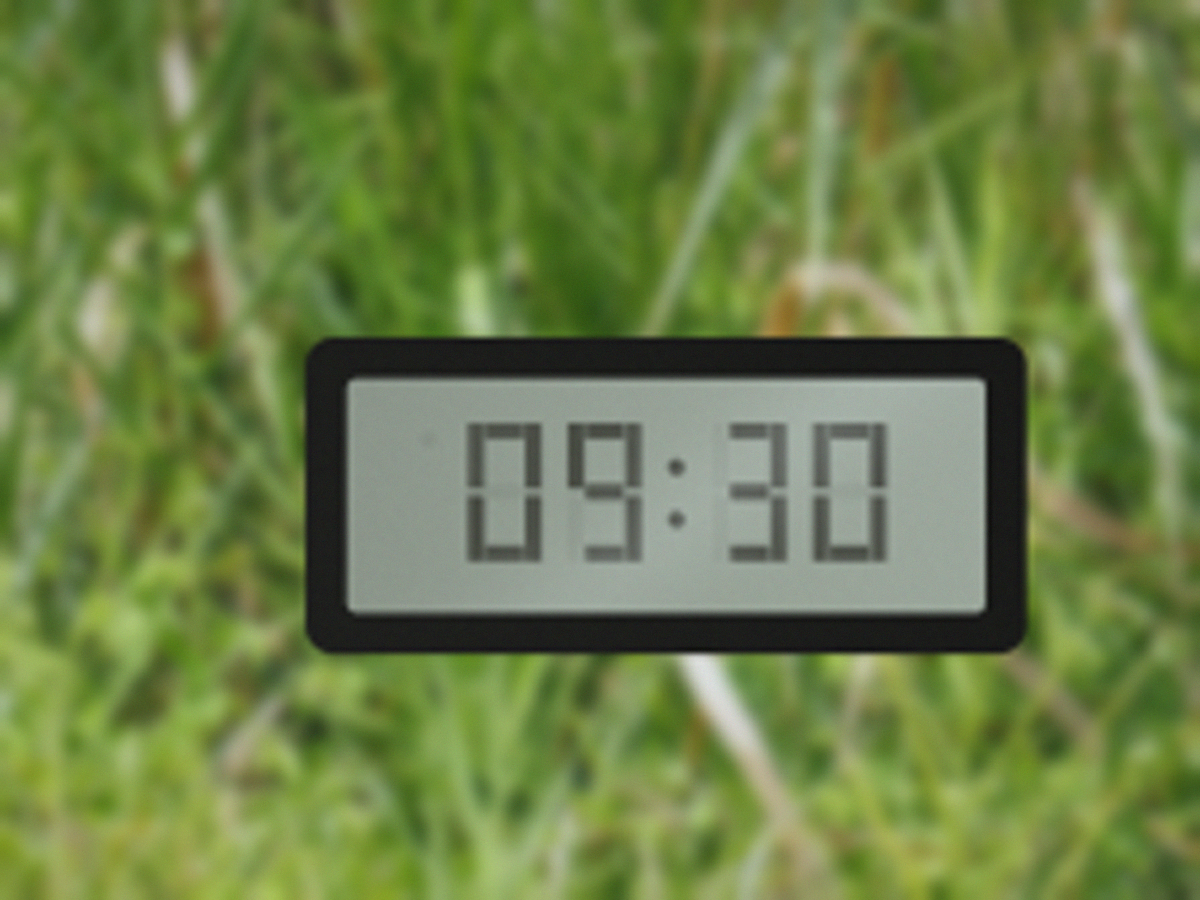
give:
9.30
